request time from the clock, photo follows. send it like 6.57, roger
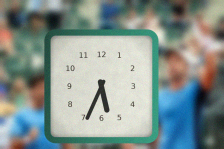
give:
5.34
